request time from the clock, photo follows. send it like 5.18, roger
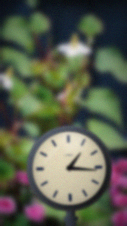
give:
1.16
